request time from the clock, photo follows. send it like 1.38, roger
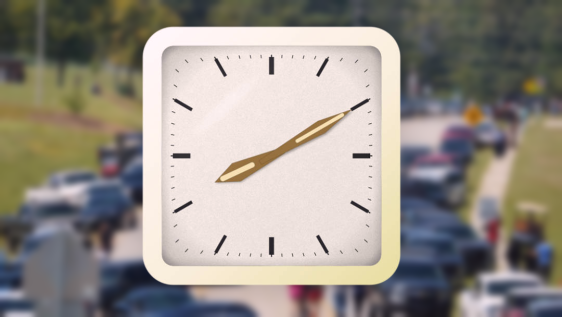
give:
8.10
